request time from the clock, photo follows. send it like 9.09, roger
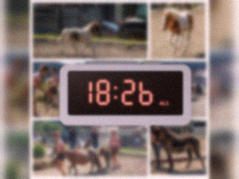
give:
18.26
